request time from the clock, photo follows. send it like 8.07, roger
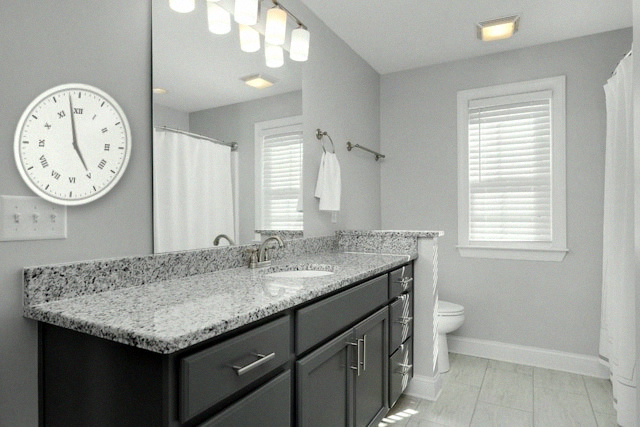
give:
4.58
